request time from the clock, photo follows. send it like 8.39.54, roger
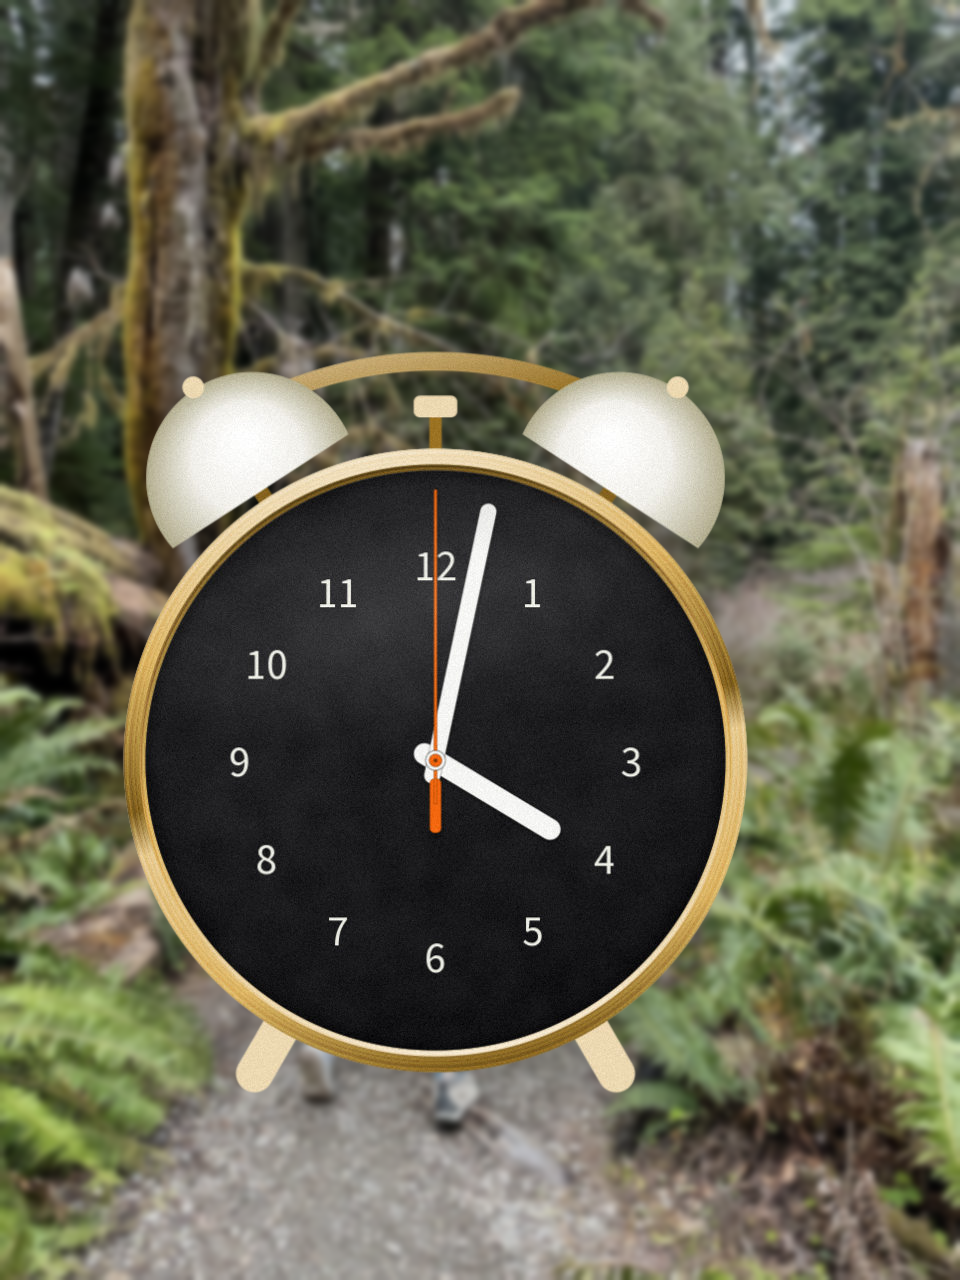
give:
4.02.00
